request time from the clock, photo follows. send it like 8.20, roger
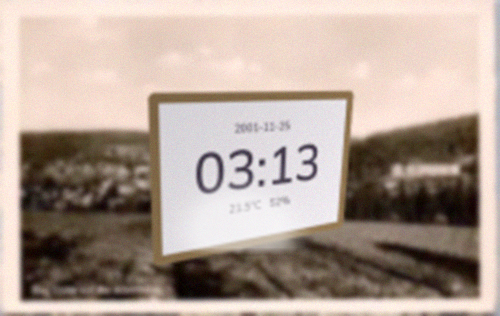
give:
3.13
